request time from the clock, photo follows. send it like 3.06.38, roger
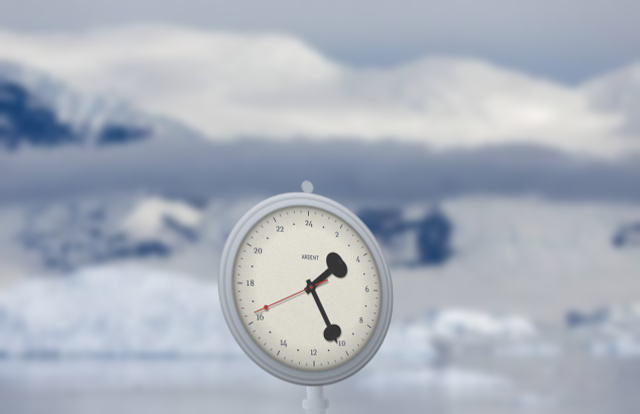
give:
3.25.41
